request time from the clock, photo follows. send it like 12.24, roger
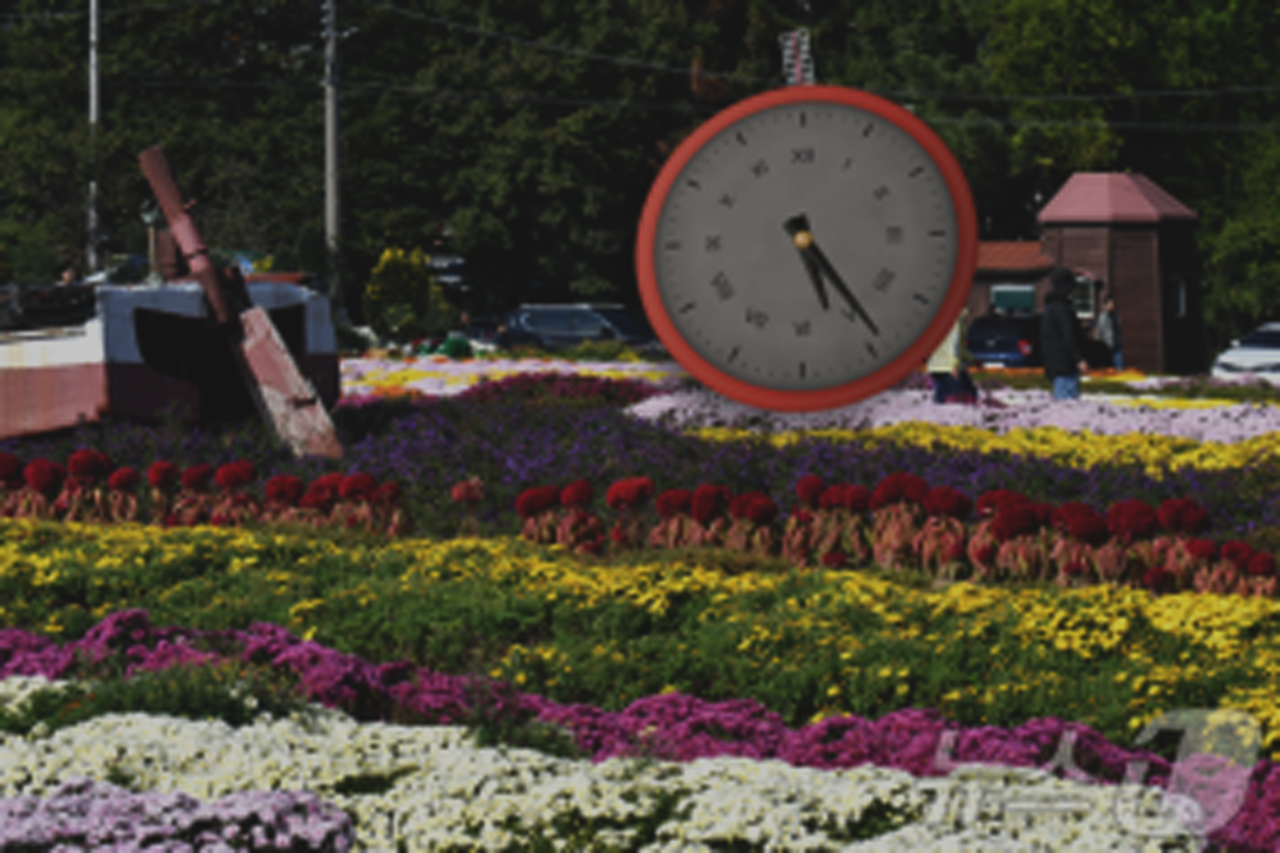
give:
5.24
